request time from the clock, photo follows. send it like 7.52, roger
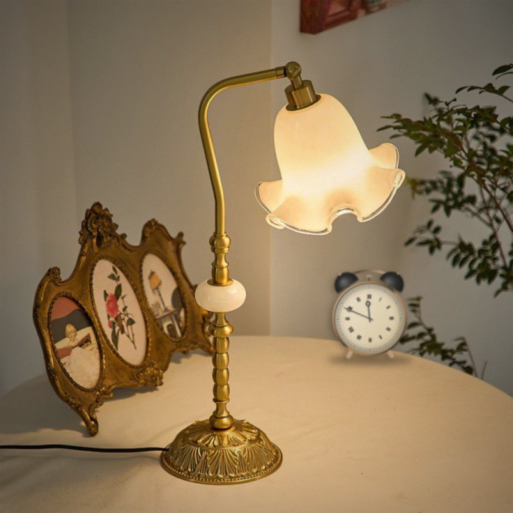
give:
11.49
